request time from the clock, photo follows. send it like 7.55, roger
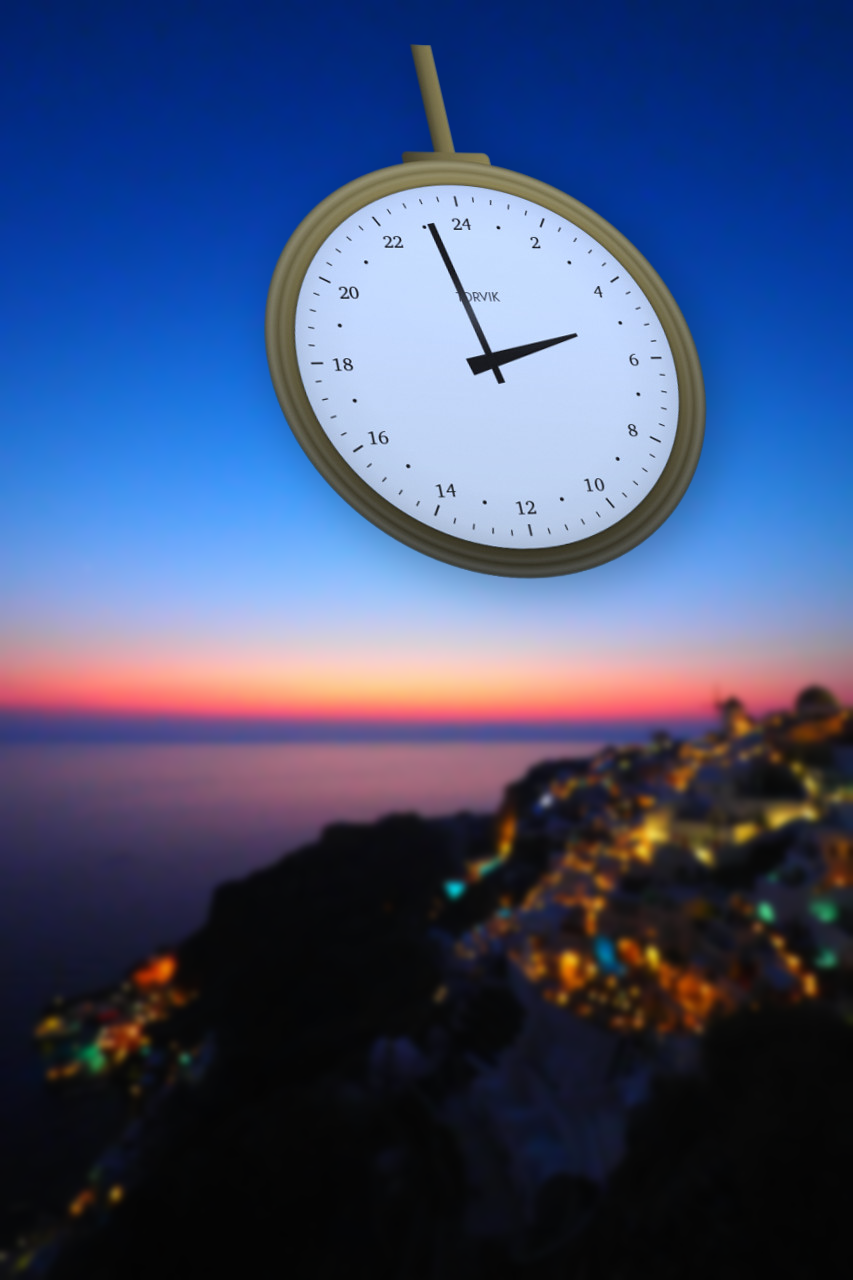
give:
4.58
